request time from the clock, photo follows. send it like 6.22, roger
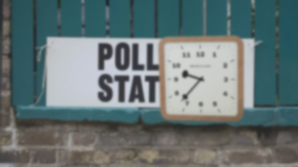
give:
9.37
